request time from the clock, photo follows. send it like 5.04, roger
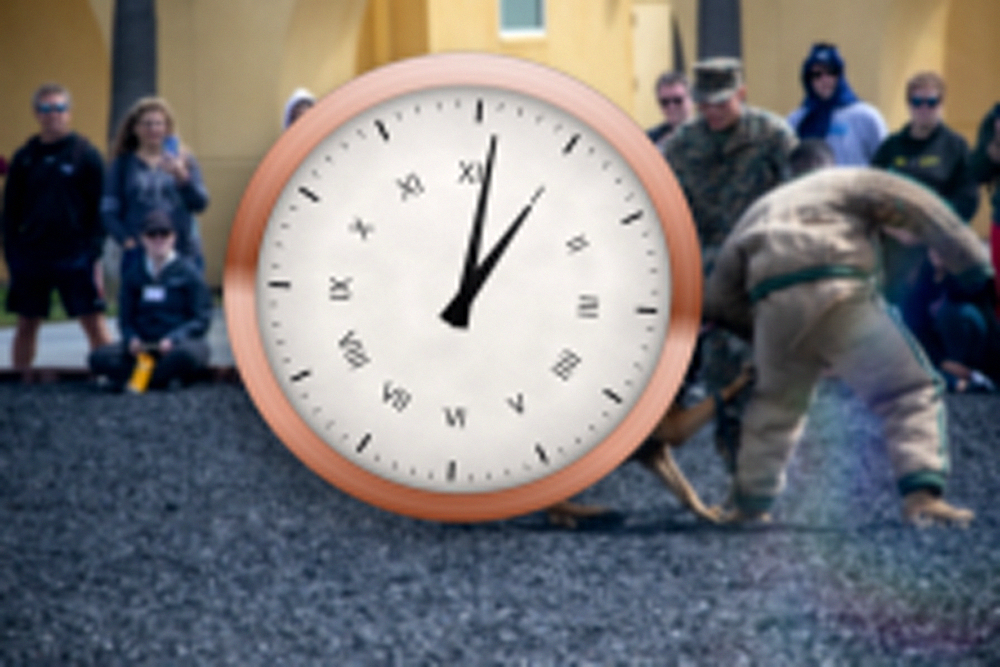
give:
1.01
